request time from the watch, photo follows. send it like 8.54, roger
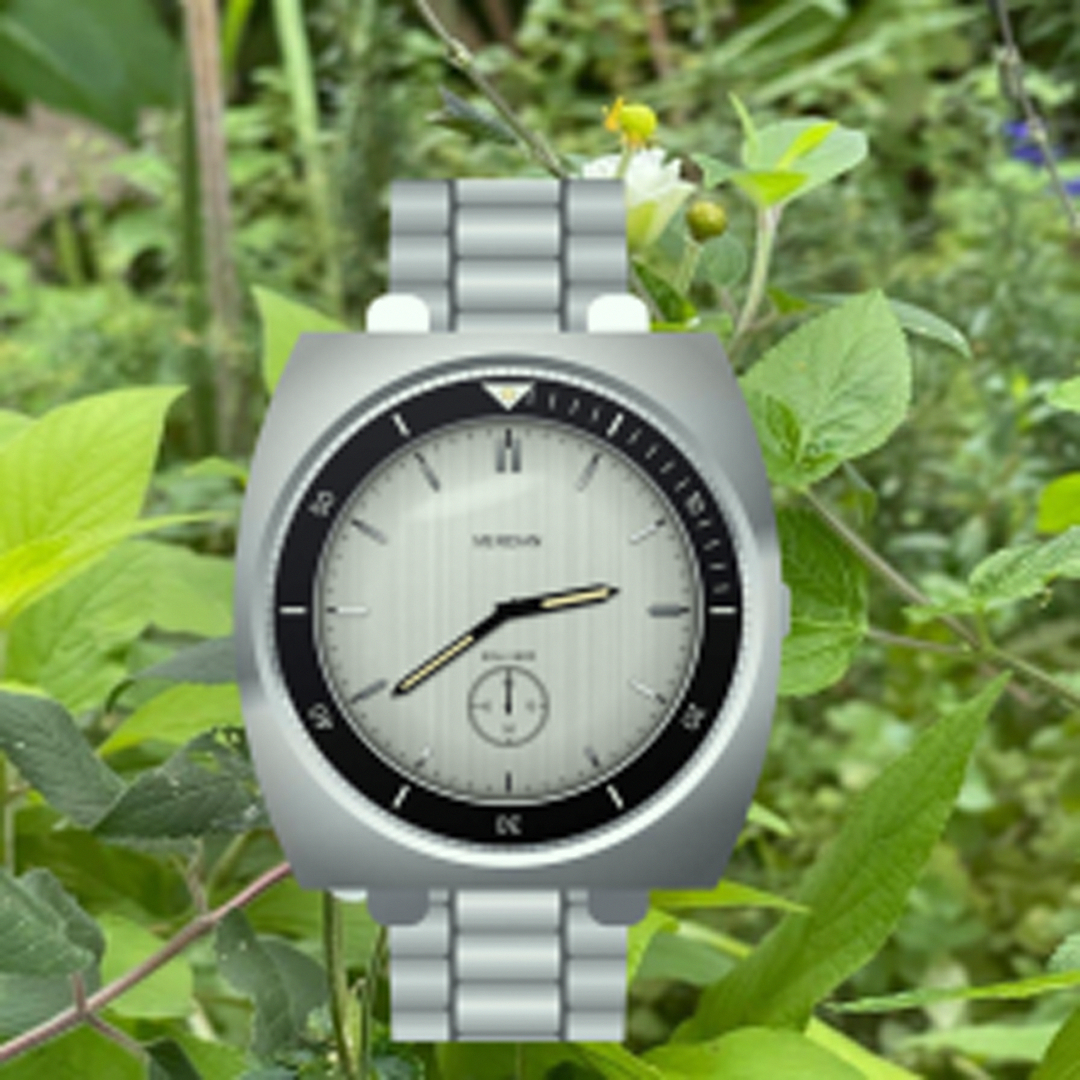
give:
2.39
